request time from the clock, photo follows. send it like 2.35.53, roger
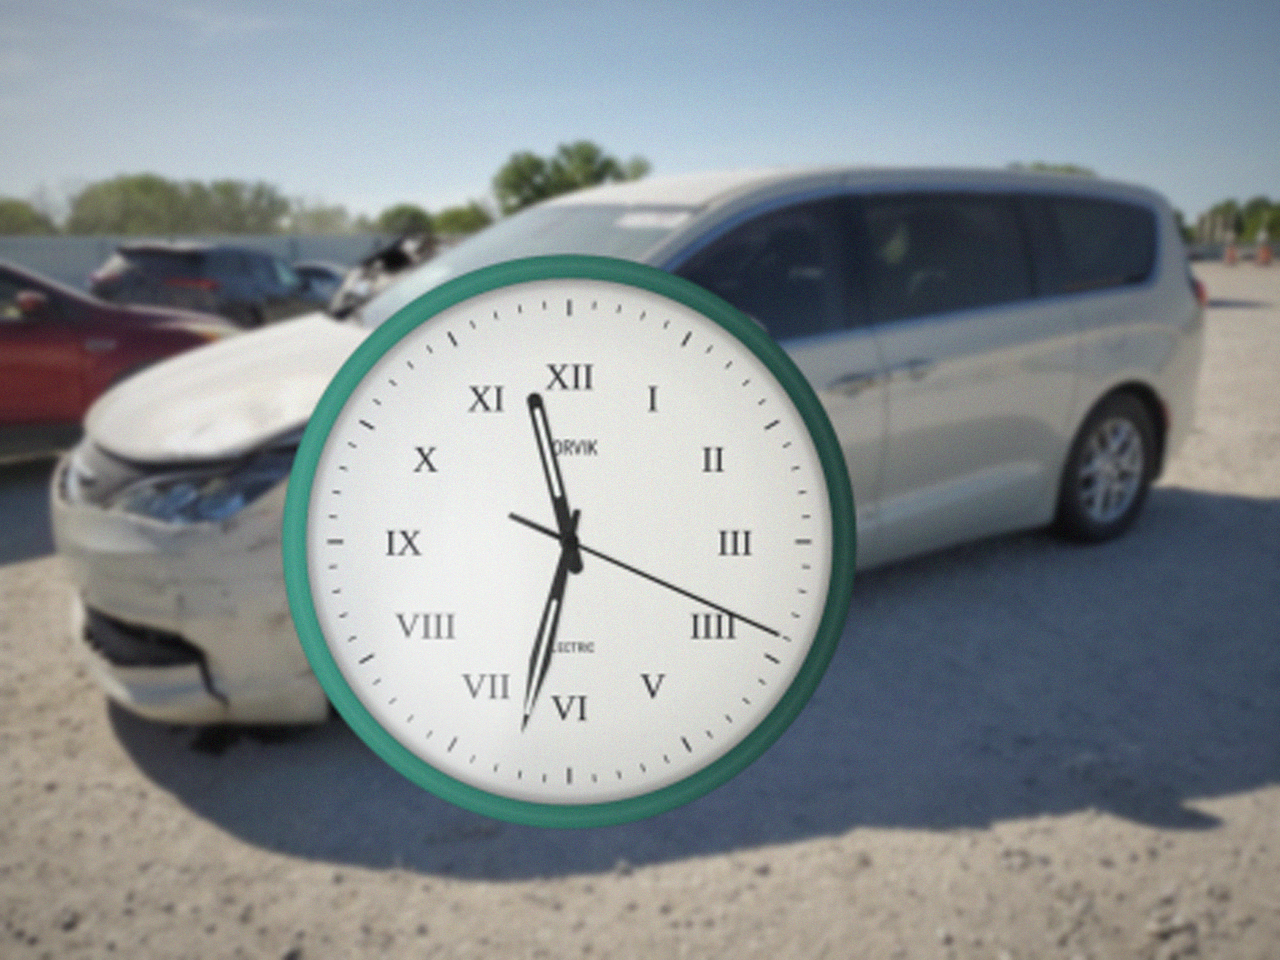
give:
11.32.19
